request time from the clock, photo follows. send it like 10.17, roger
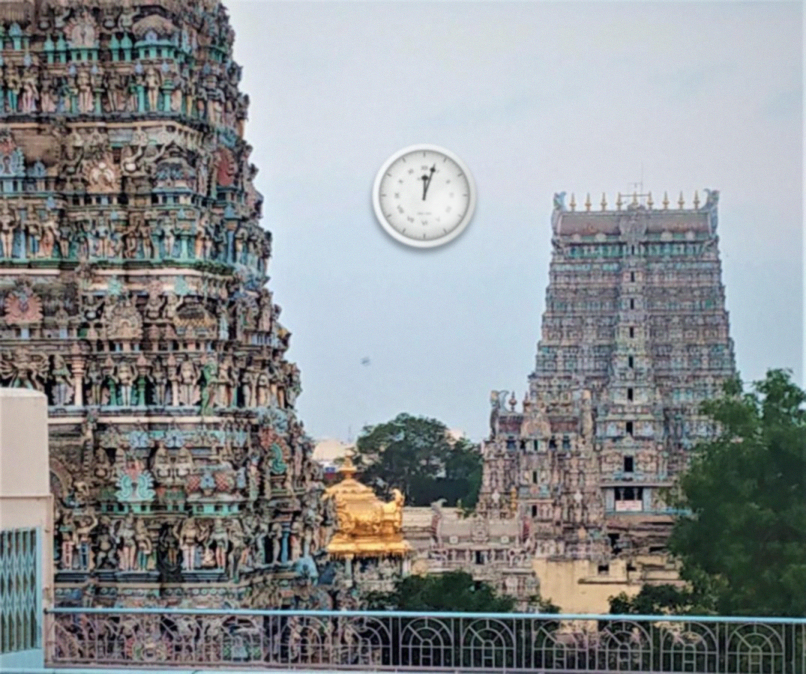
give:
12.03
